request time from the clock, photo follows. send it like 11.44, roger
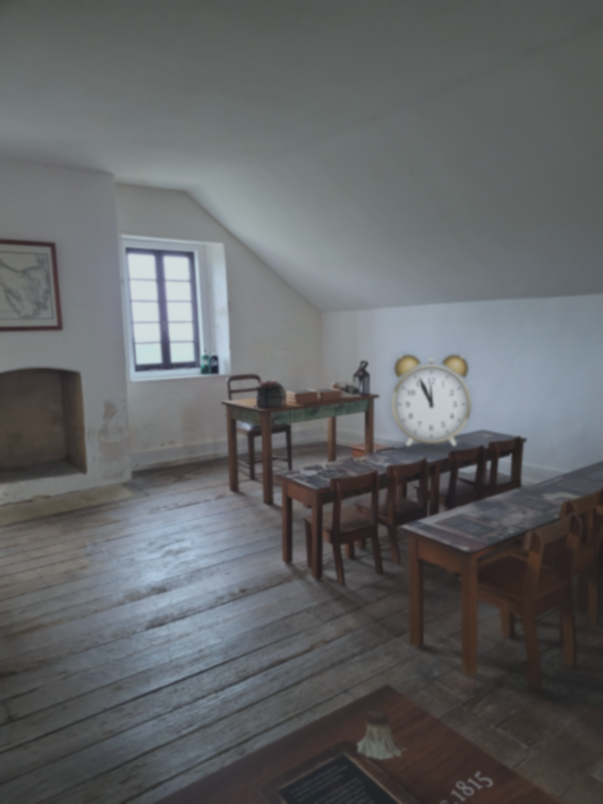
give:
11.56
